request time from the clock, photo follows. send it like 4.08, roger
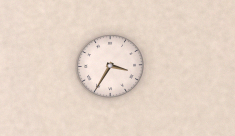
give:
3.35
